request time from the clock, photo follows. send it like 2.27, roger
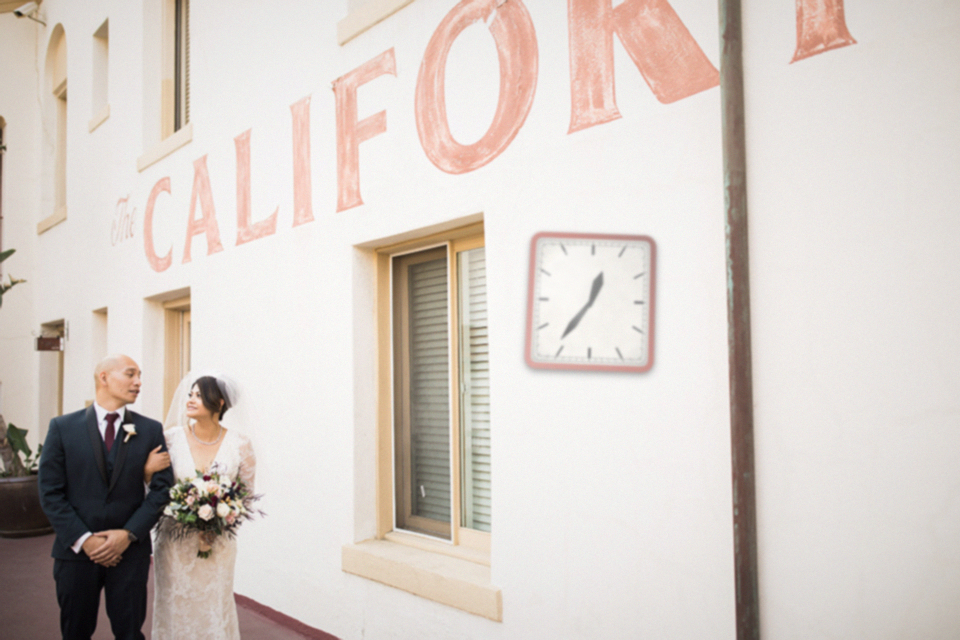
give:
12.36
